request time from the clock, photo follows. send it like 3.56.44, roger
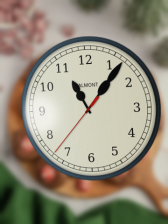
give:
11.06.37
